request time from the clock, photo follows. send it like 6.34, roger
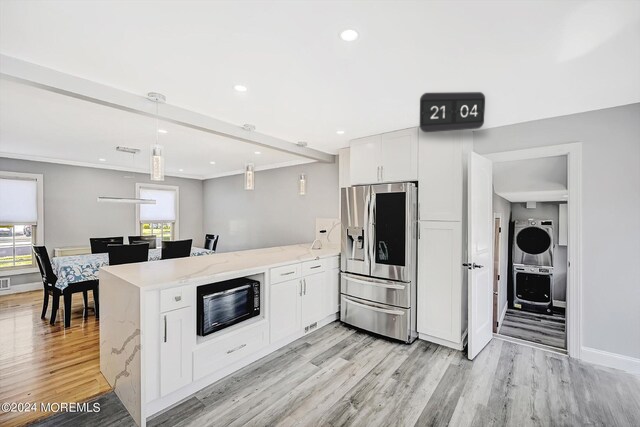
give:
21.04
